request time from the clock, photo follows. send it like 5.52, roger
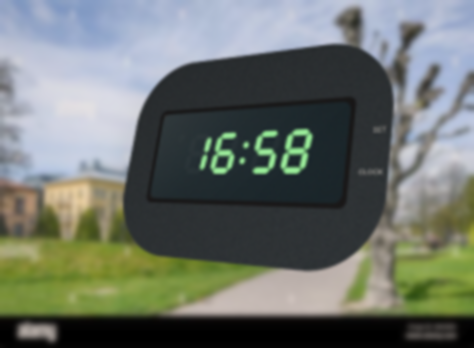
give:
16.58
